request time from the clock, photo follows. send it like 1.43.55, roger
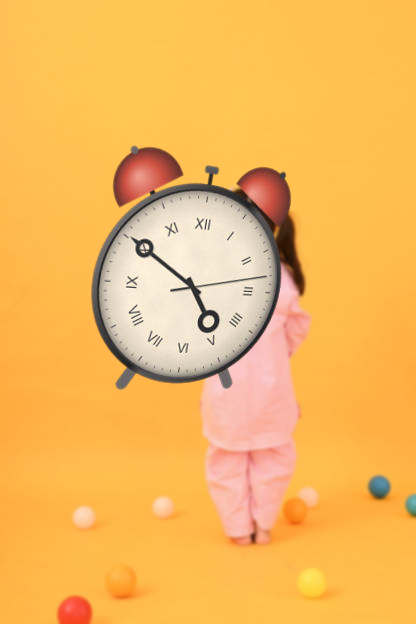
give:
4.50.13
